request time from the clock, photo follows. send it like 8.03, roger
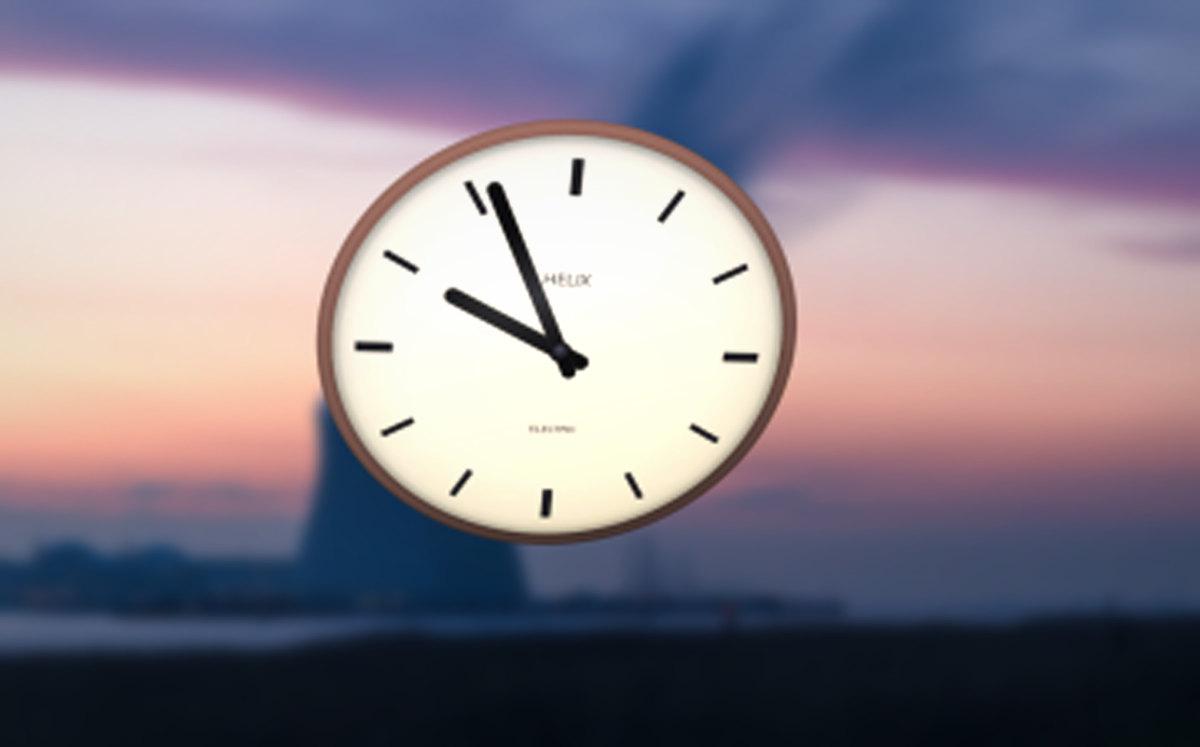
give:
9.56
